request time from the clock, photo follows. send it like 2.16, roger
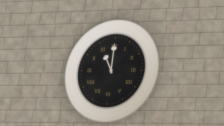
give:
11.00
